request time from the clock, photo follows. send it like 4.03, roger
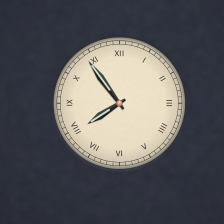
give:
7.54
